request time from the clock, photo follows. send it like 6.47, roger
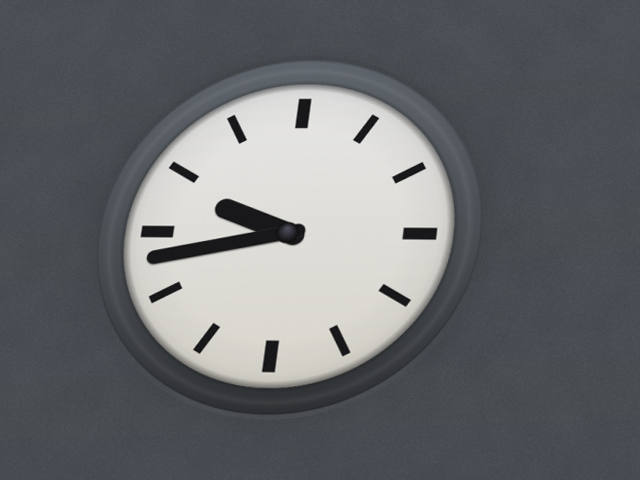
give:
9.43
